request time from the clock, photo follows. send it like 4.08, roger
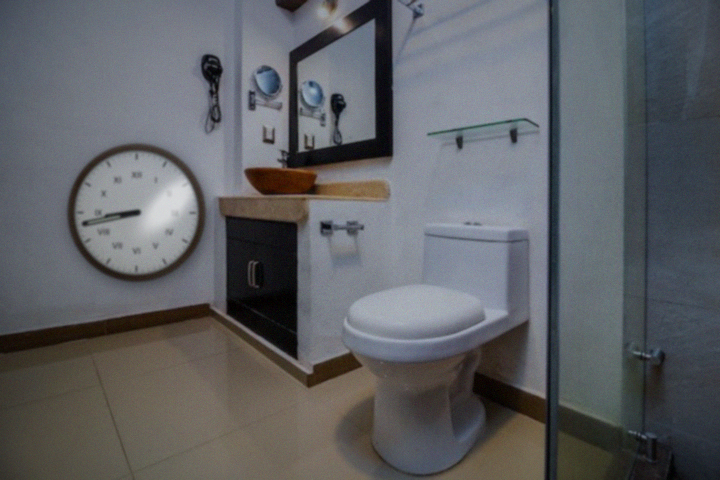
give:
8.43
